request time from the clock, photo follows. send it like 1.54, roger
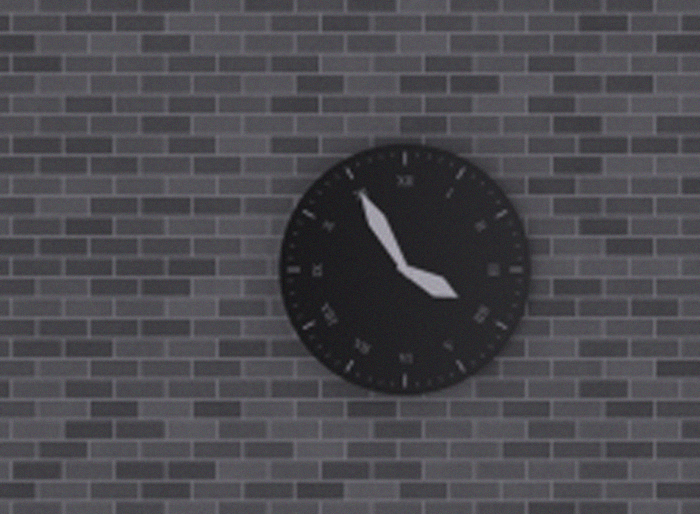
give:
3.55
